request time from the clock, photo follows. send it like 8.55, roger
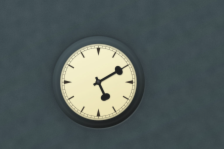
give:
5.10
